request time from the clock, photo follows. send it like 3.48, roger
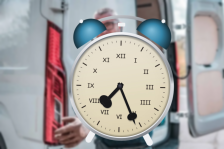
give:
7.26
